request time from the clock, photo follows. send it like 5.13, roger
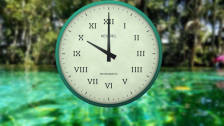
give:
10.00
